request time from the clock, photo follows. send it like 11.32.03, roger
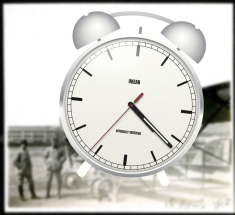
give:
4.21.36
